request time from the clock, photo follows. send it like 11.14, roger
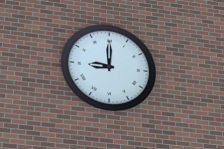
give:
9.00
